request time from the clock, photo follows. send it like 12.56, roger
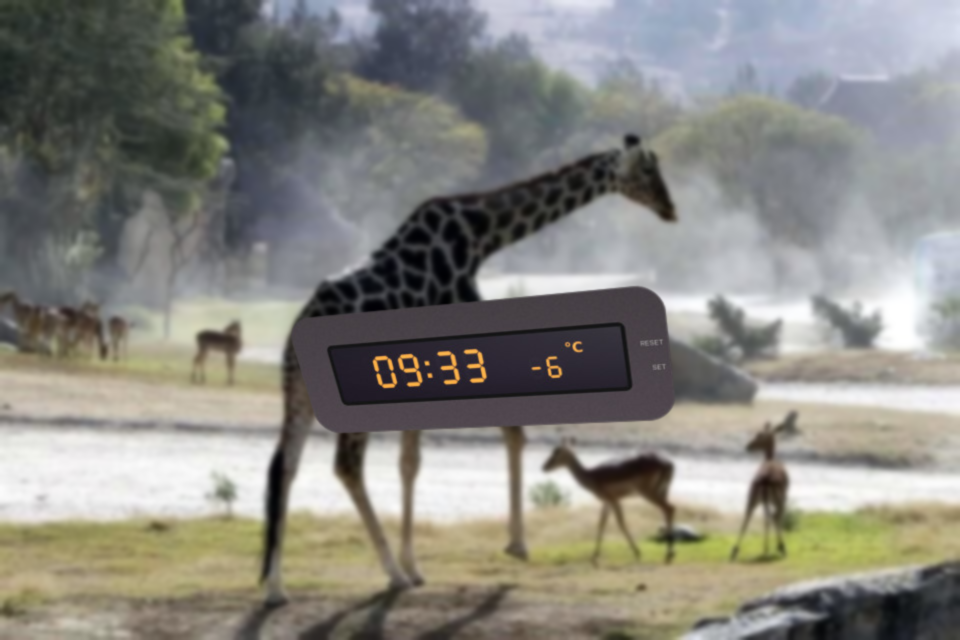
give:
9.33
